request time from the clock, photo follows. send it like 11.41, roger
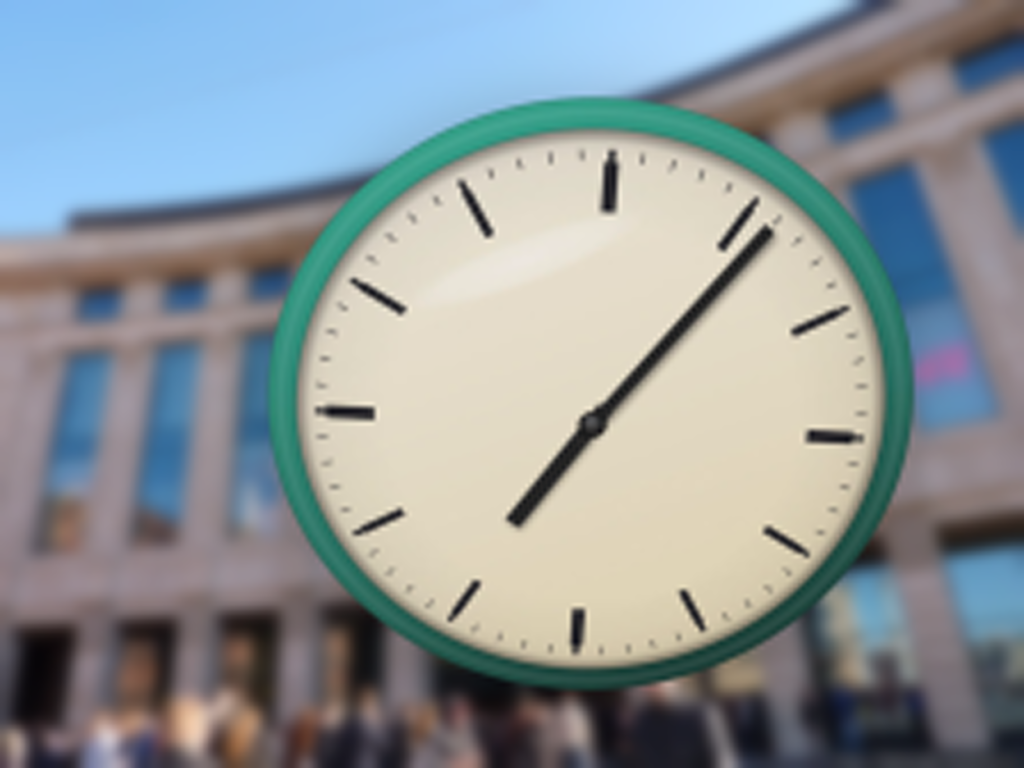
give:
7.06
